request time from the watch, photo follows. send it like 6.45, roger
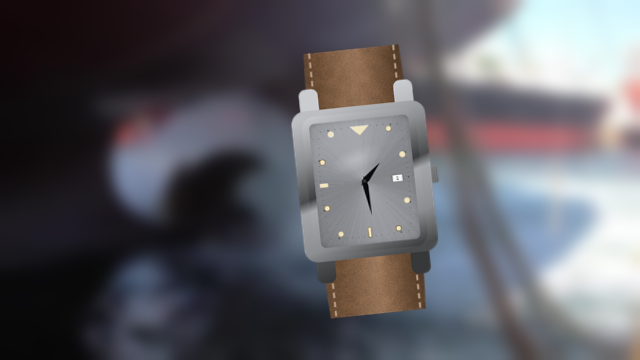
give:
1.29
